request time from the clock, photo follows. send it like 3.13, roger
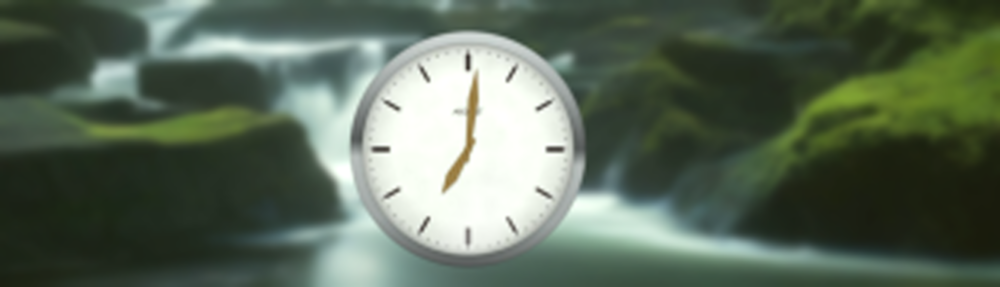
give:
7.01
